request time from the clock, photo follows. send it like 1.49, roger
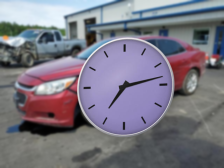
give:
7.13
